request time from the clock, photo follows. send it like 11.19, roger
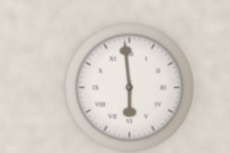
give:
5.59
